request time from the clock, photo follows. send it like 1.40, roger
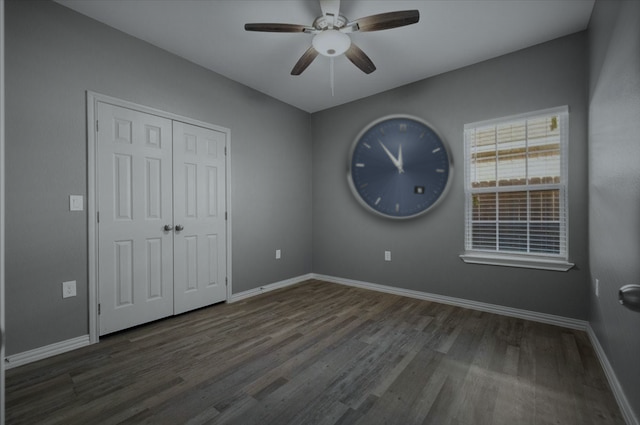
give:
11.53
